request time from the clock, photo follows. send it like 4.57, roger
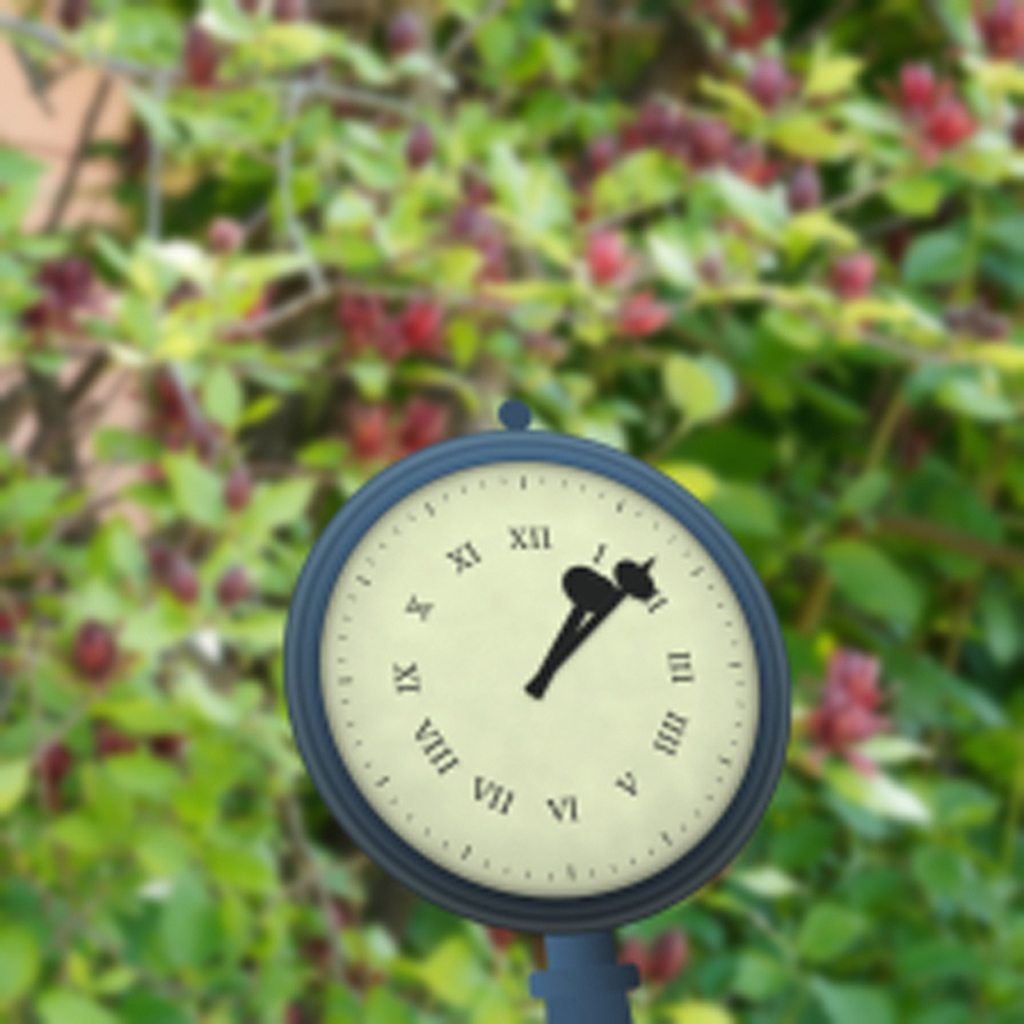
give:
1.08
